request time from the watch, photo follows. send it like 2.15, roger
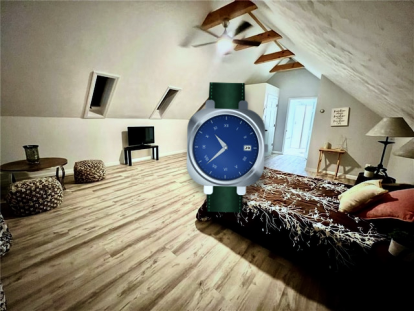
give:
10.38
